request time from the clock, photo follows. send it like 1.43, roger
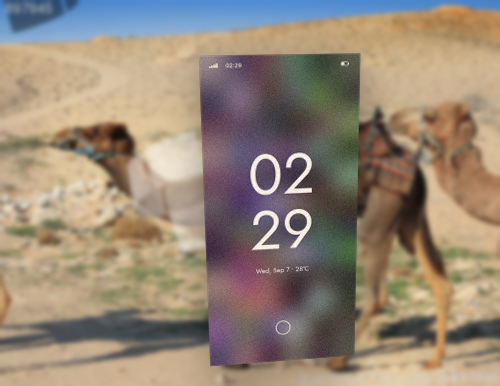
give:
2.29
